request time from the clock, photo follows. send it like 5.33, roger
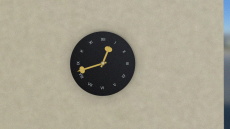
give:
12.42
